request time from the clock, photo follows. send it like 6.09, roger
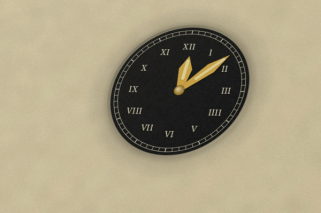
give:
12.08
